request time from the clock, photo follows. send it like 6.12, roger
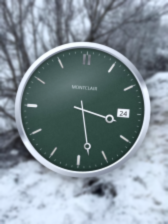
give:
3.28
